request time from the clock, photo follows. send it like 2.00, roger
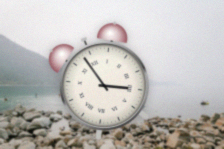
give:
3.58
